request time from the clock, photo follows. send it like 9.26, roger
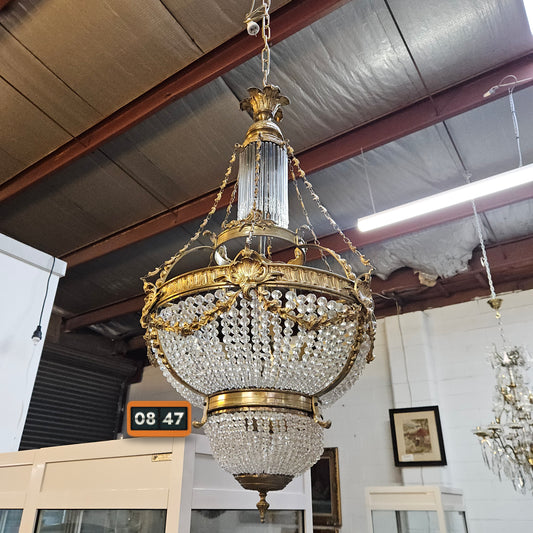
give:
8.47
